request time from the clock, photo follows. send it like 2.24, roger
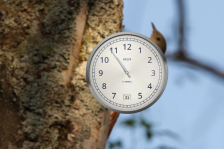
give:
10.54
